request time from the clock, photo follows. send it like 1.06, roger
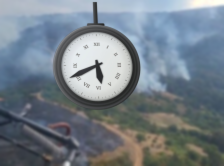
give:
5.41
